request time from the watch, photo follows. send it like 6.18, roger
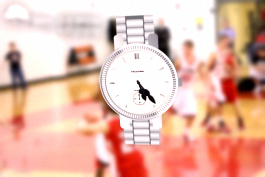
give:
5.24
